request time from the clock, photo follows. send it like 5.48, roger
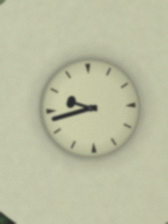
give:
9.43
